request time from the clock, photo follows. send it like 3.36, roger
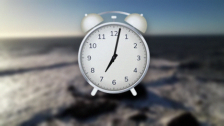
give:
7.02
